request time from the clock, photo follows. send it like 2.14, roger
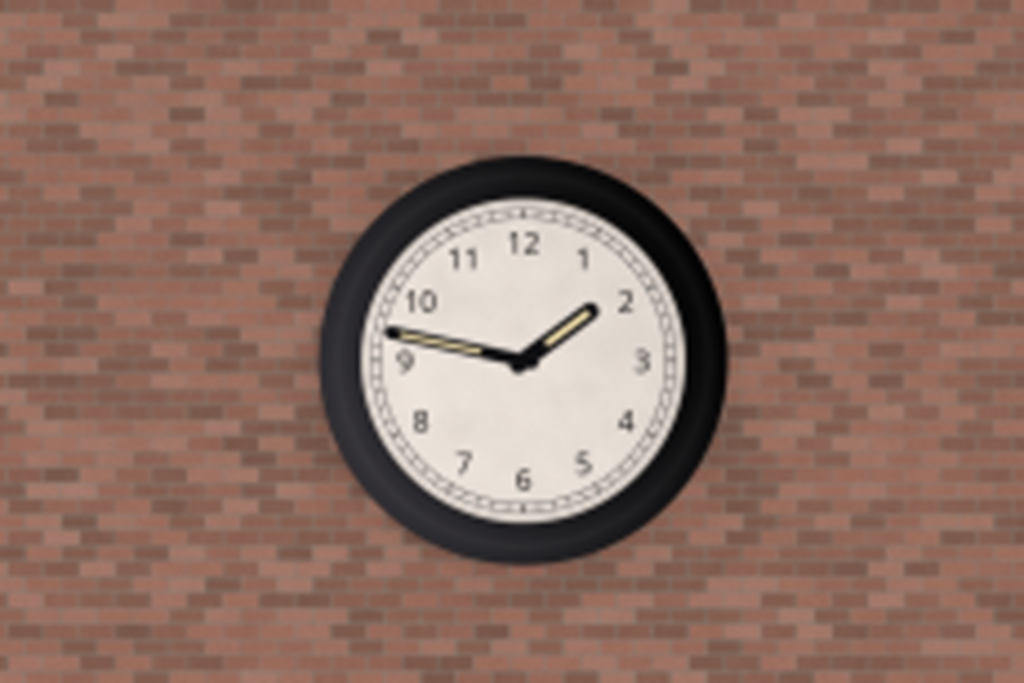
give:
1.47
